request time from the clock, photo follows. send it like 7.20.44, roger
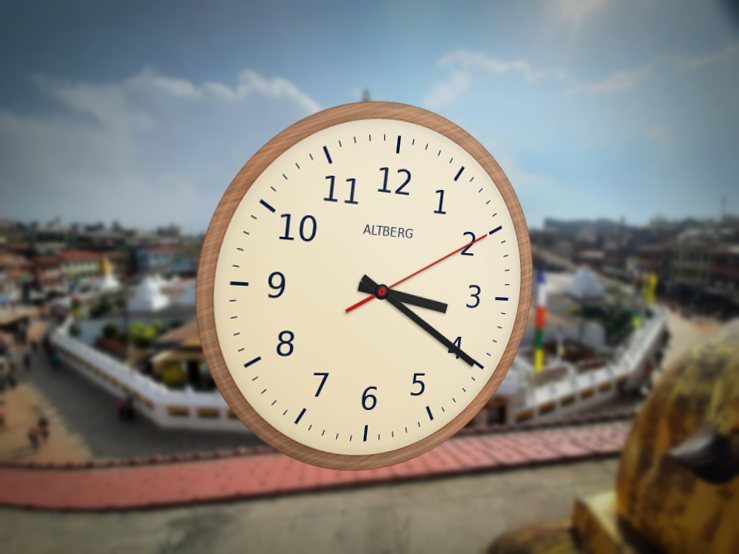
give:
3.20.10
